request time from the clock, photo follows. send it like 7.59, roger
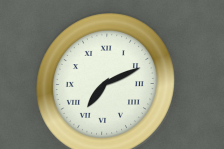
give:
7.11
